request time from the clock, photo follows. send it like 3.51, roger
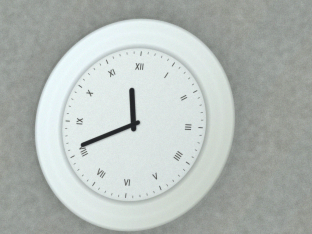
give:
11.41
